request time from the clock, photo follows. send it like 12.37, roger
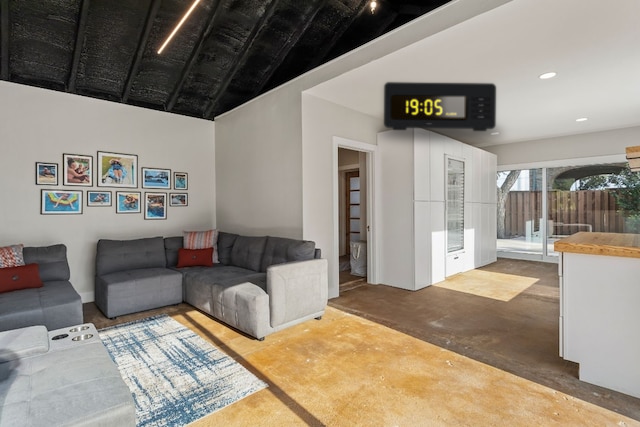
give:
19.05
